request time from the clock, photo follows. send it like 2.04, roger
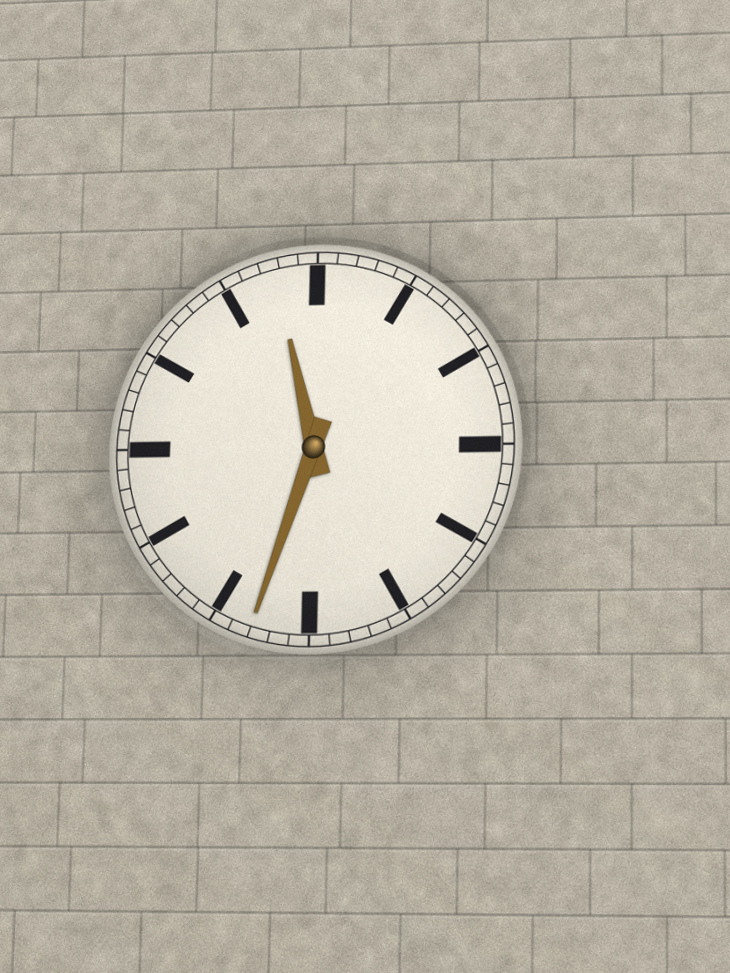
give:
11.33
